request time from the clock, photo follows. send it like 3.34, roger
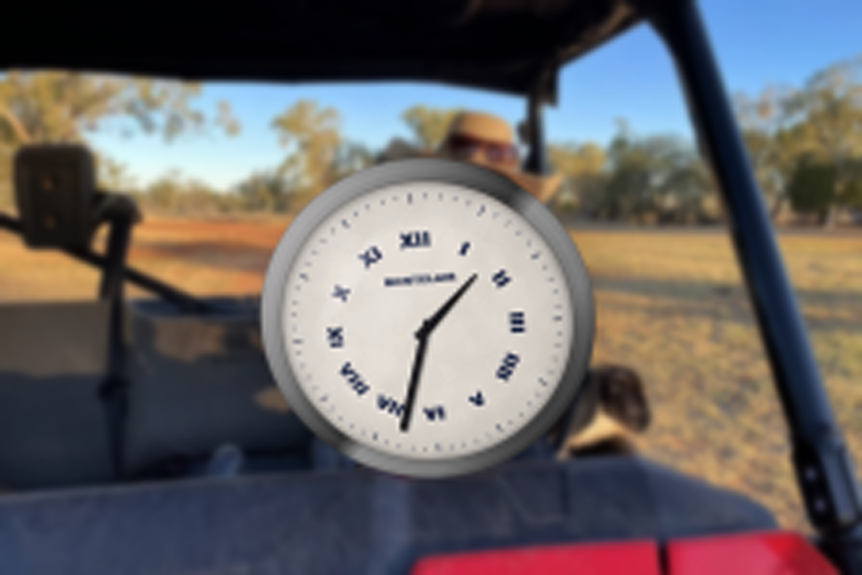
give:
1.33
